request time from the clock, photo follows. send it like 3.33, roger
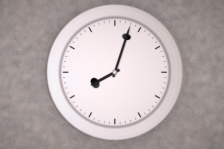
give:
8.03
